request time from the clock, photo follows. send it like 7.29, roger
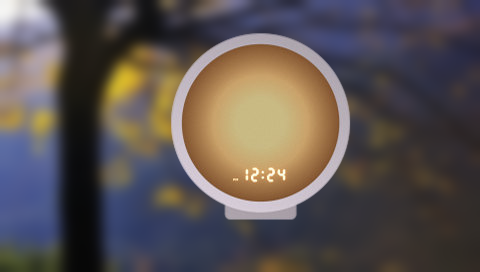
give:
12.24
